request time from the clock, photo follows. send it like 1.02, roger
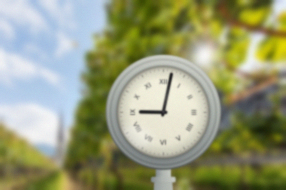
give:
9.02
